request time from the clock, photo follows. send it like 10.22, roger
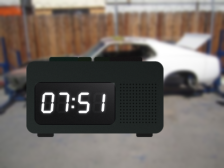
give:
7.51
